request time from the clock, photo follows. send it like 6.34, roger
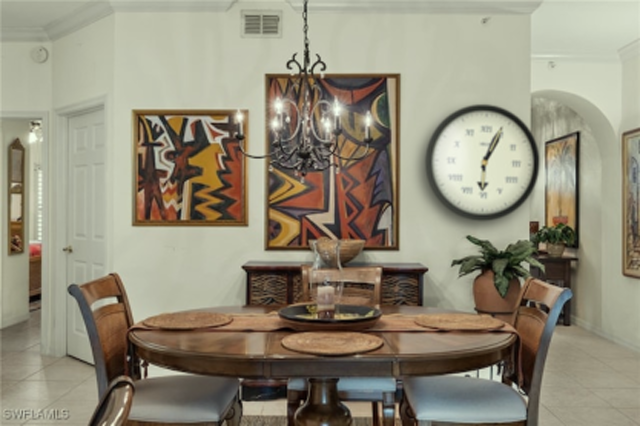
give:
6.04
